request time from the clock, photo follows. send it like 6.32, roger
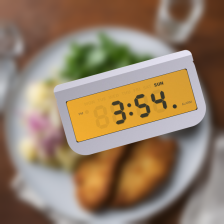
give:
3.54
